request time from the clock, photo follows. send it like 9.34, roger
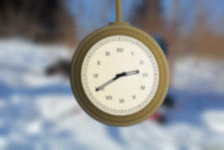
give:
2.40
